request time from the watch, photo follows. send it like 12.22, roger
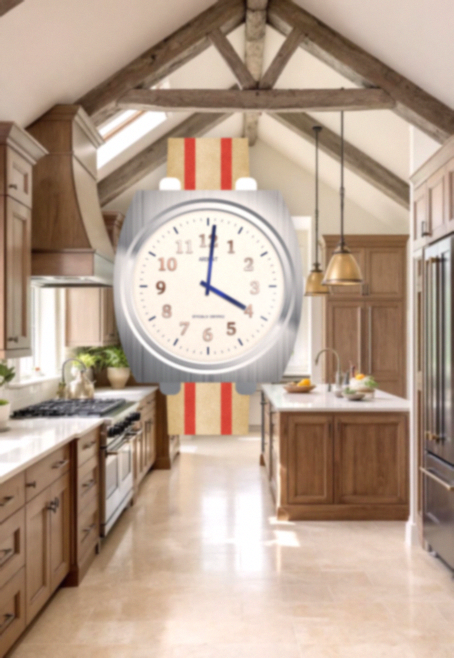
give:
4.01
